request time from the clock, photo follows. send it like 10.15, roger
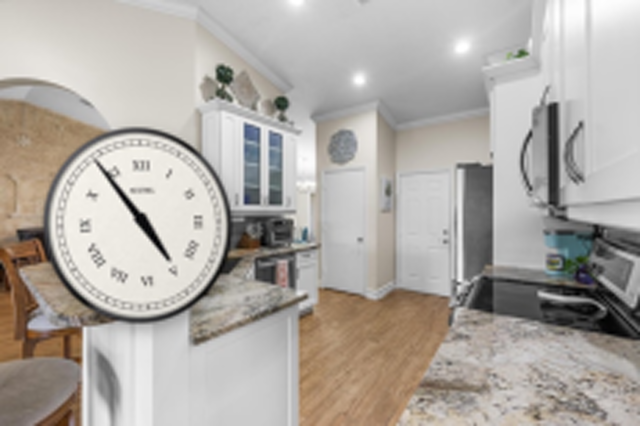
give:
4.54
